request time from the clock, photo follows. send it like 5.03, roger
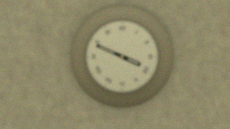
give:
3.49
